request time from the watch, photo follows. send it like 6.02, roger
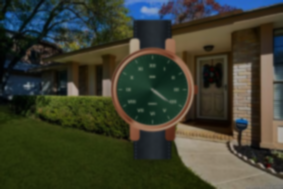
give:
4.21
